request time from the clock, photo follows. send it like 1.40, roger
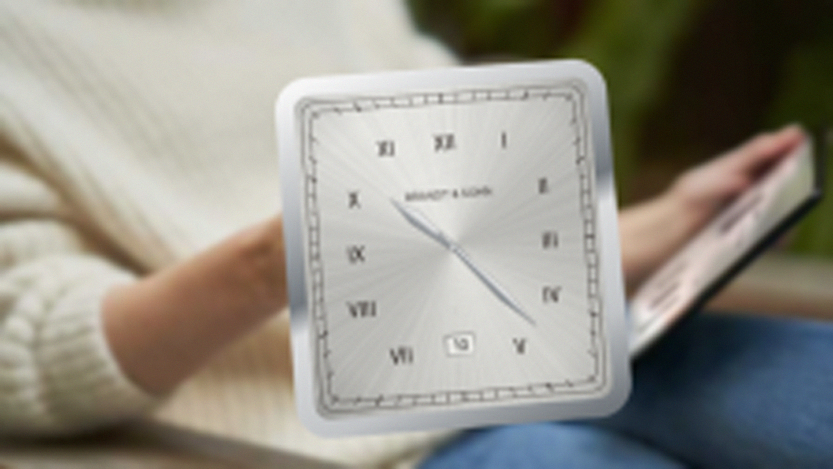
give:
10.23
